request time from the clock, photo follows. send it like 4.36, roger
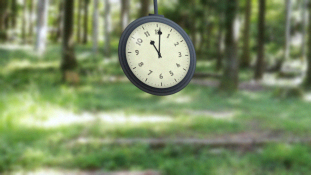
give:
11.01
